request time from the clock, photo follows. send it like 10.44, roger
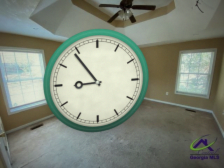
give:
8.54
